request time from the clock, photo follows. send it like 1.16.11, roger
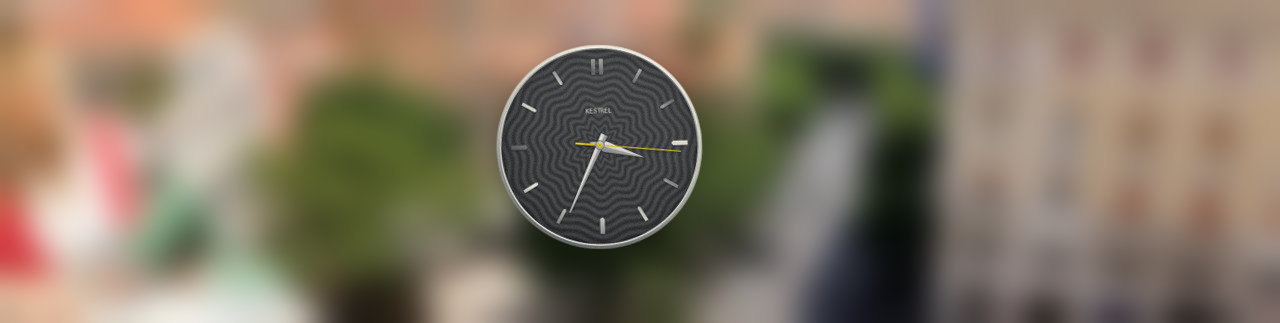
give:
3.34.16
